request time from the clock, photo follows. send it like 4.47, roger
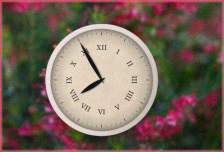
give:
7.55
